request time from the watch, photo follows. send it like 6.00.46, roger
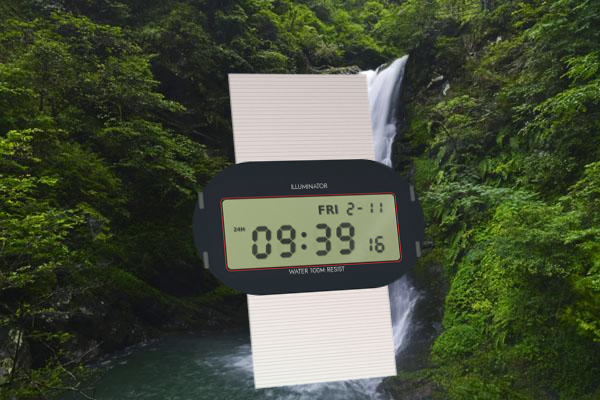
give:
9.39.16
